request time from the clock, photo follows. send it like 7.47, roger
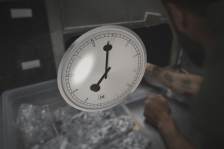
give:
6.59
